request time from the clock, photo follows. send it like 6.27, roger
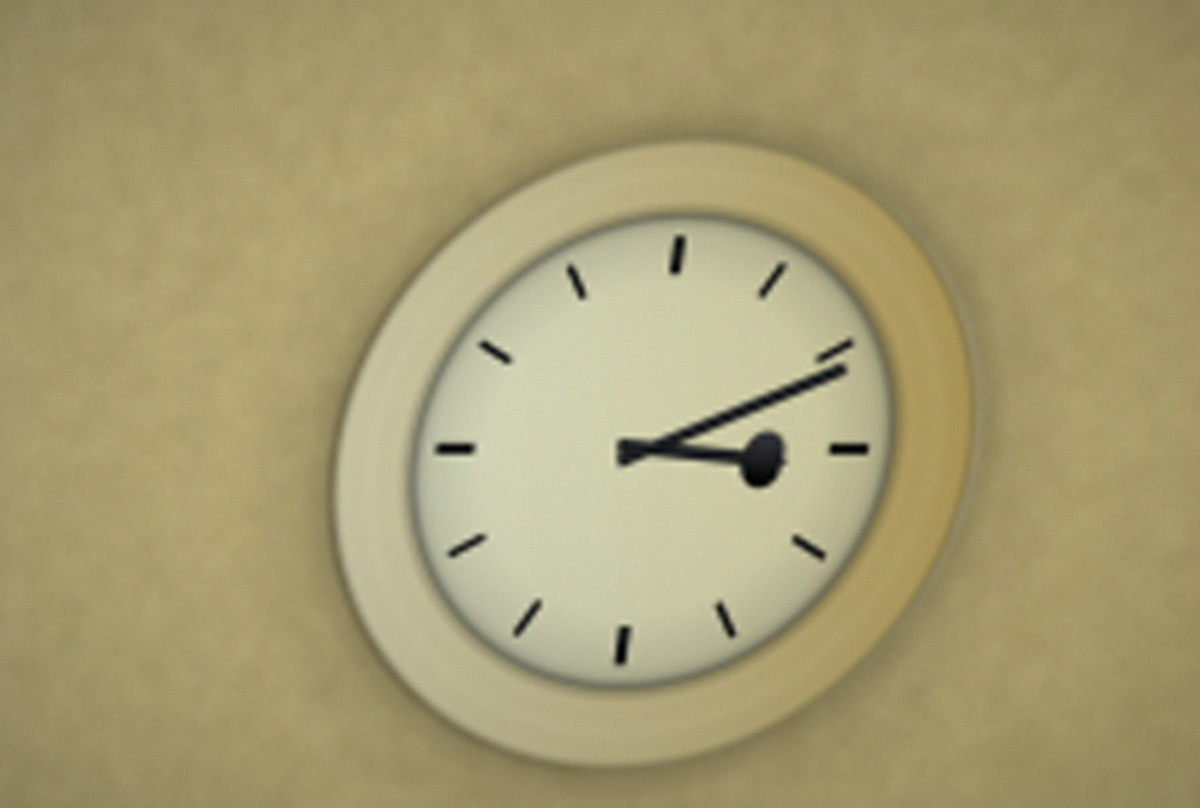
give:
3.11
